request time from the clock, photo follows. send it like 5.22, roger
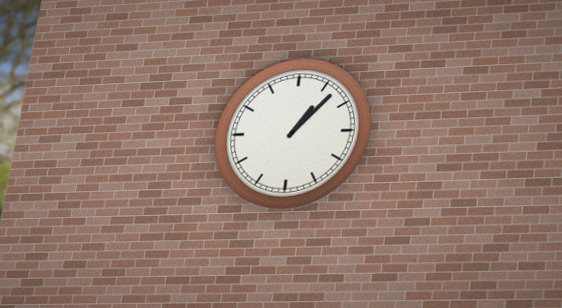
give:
1.07
